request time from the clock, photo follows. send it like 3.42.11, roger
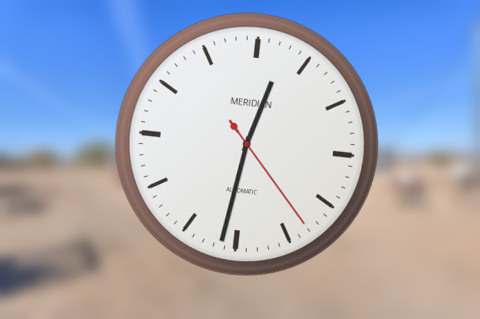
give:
12.31.23
